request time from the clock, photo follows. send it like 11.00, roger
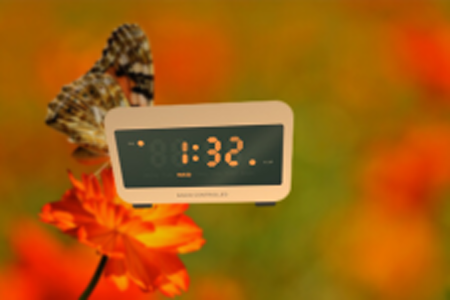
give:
1.32
